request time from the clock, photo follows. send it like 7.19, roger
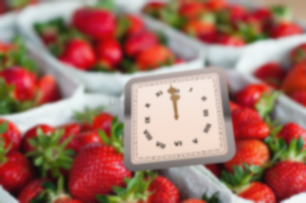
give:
11.59
